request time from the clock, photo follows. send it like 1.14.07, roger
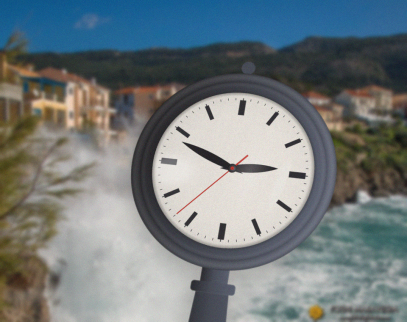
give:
2.48.37
